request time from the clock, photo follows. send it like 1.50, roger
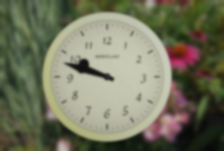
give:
9.48
